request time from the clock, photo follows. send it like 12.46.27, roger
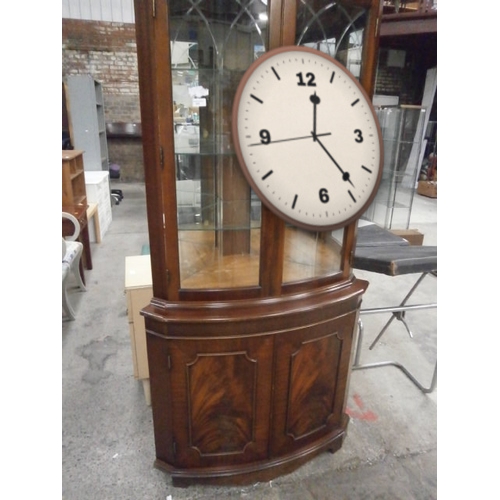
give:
12.23.44
